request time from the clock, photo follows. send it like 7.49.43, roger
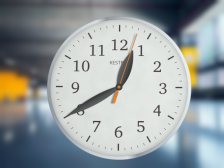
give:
12.40.03
